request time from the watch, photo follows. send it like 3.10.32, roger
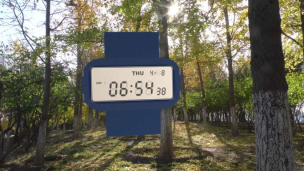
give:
6.54.38
